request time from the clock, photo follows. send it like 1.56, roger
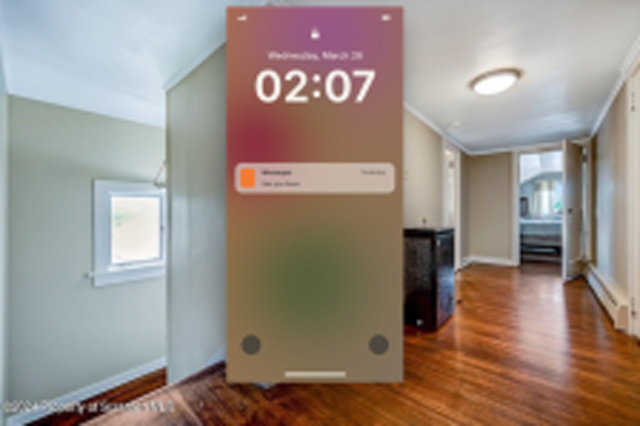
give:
2.07
